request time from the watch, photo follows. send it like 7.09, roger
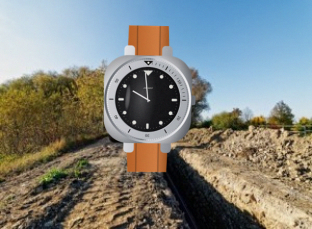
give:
9.59
